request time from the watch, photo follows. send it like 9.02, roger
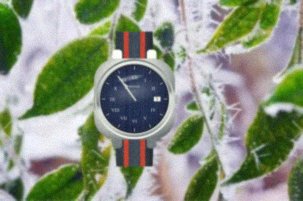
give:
10.54
